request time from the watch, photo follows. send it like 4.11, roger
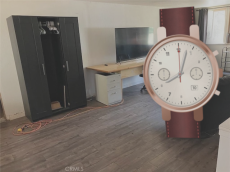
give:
8.03
